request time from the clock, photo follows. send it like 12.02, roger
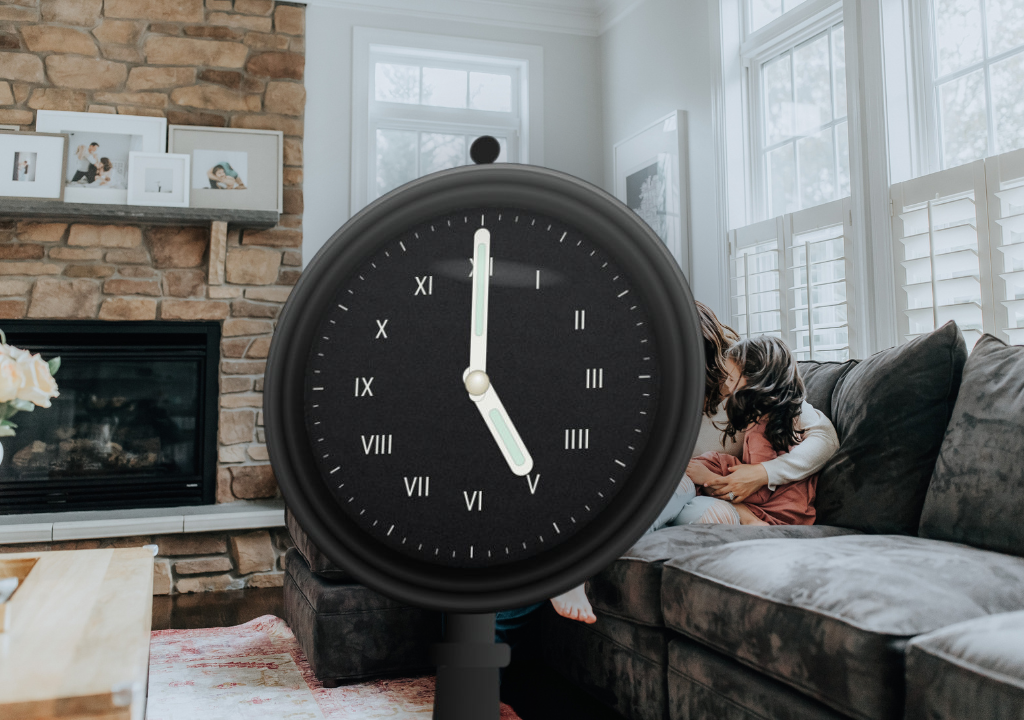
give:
5.00
